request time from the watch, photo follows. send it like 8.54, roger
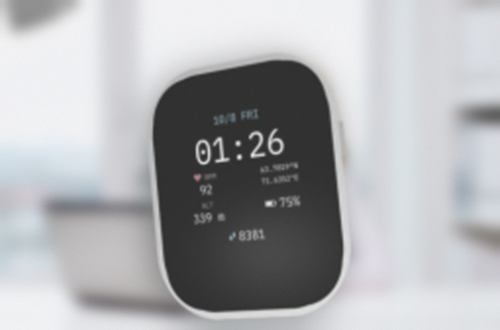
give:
1.26
